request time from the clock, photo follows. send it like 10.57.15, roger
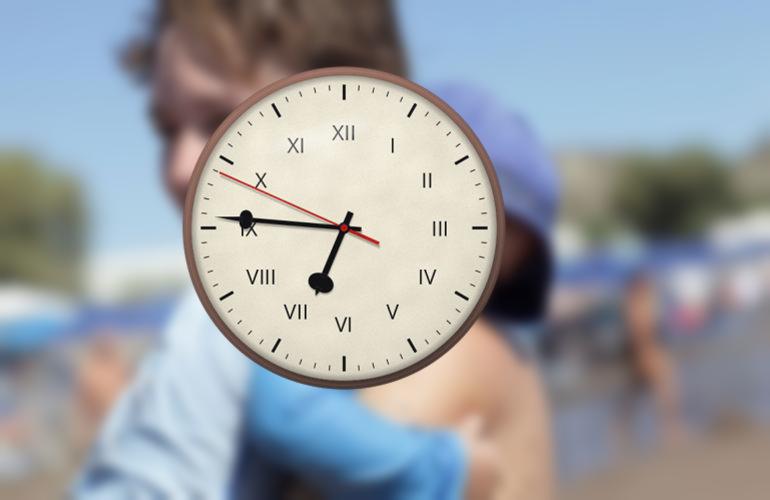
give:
6.45.49
